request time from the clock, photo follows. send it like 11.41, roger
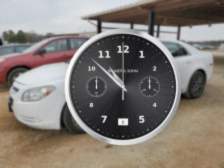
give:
10.52
